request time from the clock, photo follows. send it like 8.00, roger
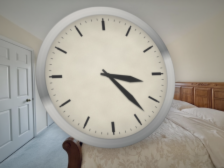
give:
3.23
